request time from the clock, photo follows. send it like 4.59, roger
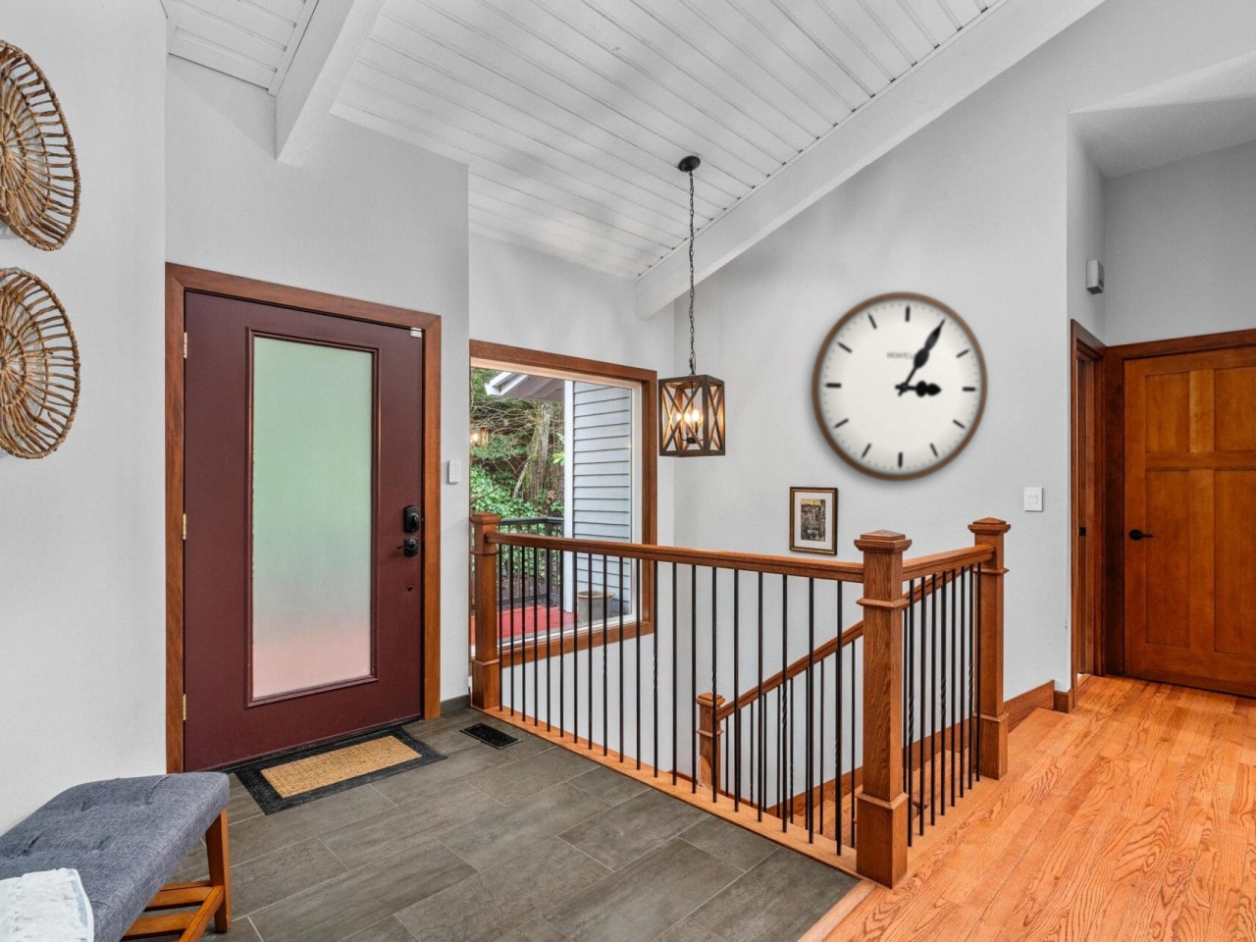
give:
3.05
